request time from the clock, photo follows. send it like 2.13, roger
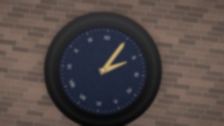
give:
2.05
